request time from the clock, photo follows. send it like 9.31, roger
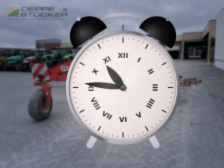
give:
10.46
